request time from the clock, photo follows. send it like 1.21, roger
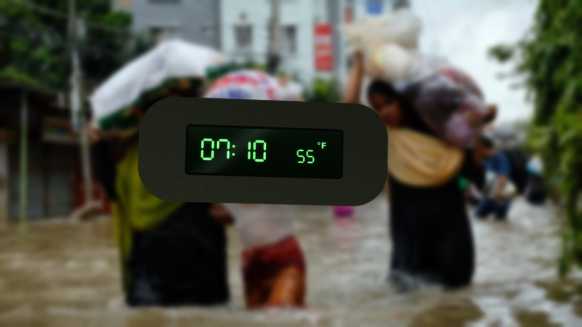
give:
7.10
